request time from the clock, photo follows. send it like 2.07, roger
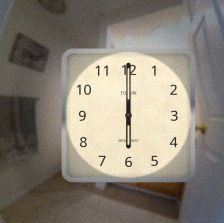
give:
6.00
